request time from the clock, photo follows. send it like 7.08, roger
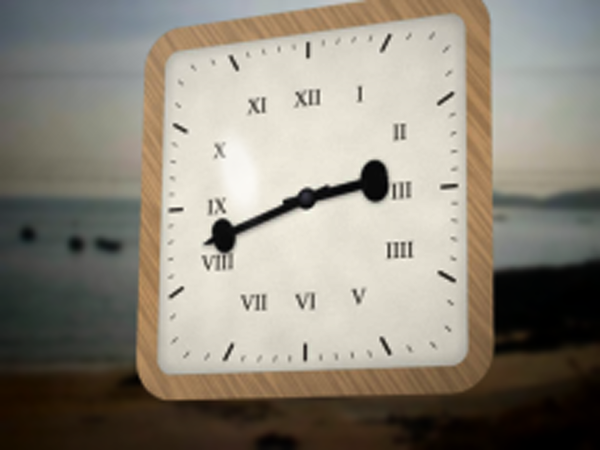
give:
2.42
